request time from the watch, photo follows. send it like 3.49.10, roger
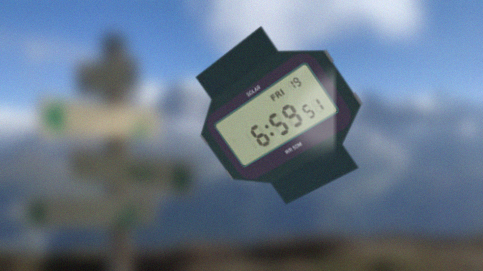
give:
6.59.51
